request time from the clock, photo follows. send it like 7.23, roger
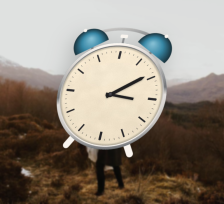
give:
3.09
